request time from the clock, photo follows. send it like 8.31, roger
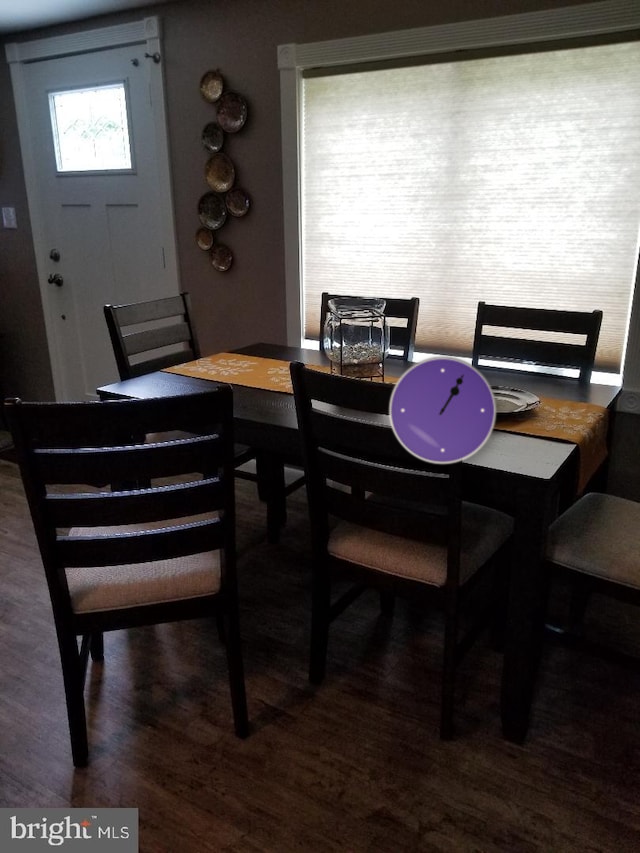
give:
1.05
